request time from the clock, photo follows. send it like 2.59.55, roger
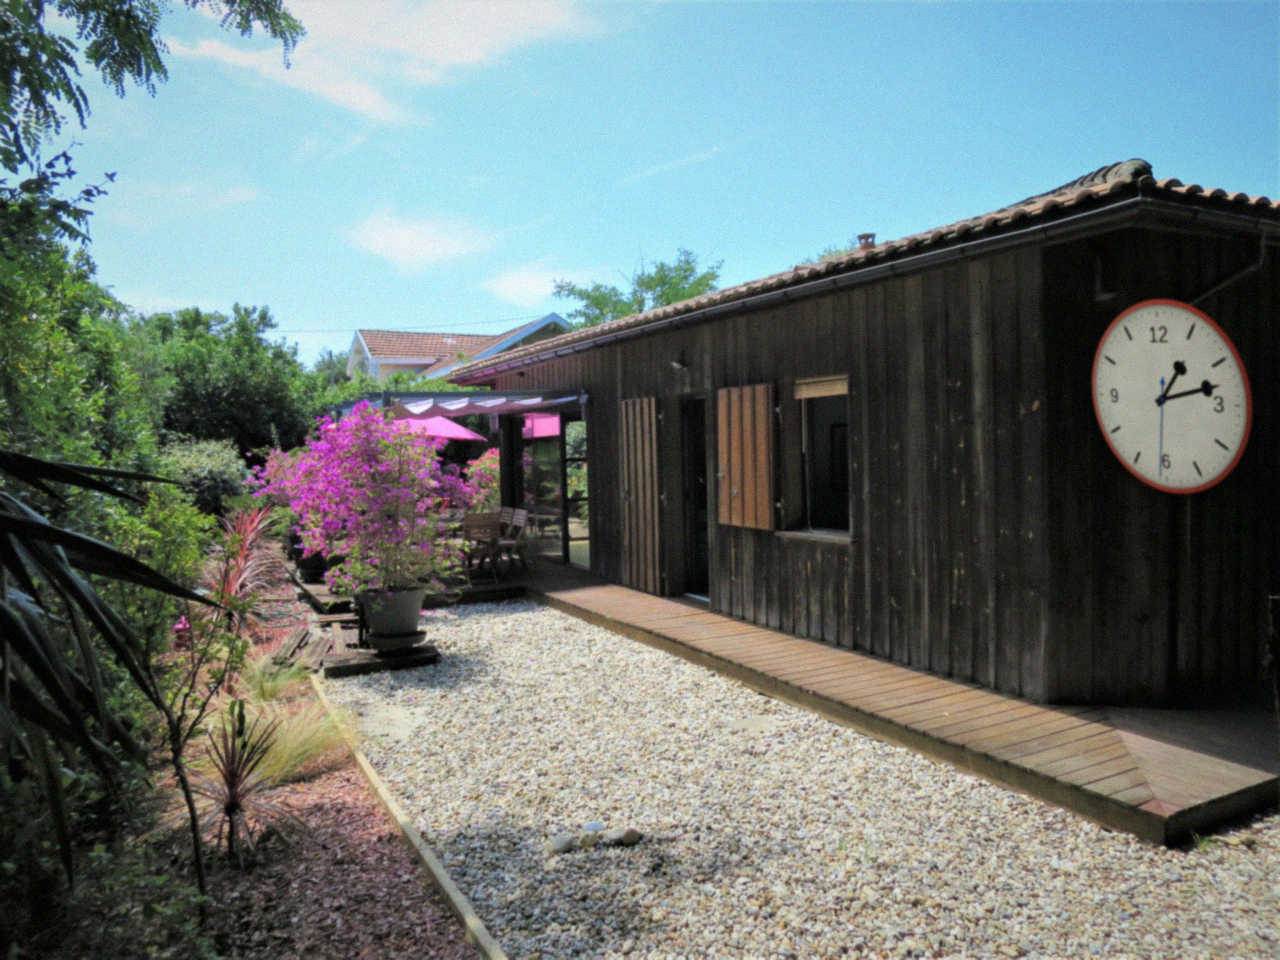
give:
1.12.31
